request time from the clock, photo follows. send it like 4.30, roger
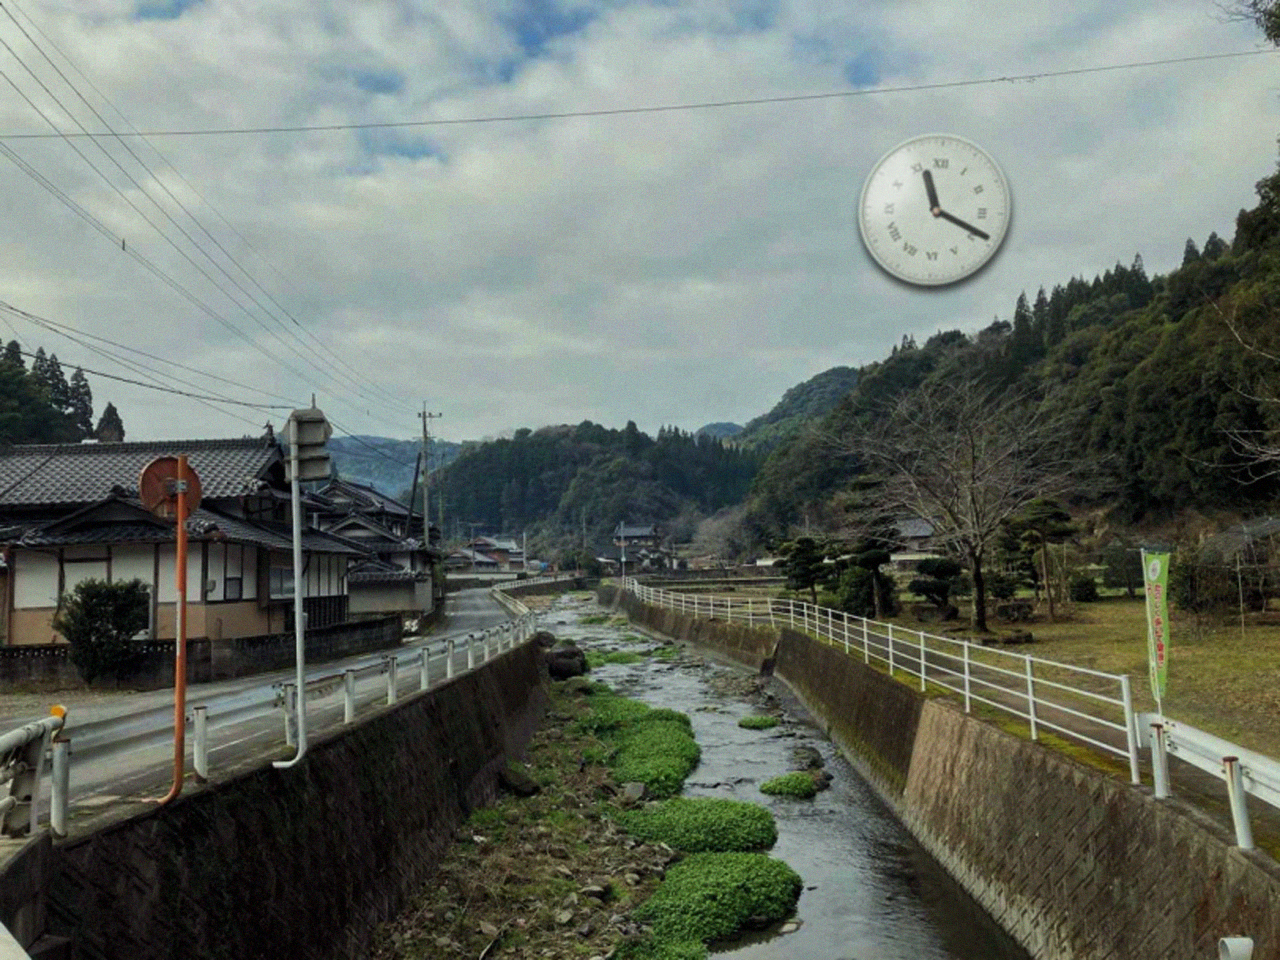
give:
11.19
